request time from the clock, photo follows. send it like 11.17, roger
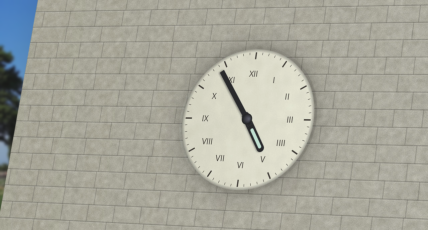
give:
4.54
